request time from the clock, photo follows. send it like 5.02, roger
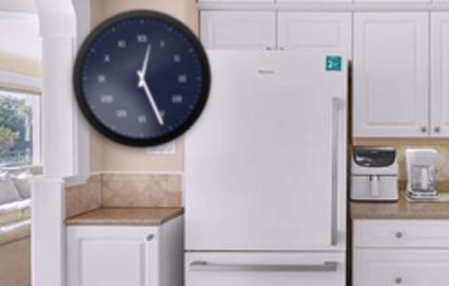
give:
12.26
